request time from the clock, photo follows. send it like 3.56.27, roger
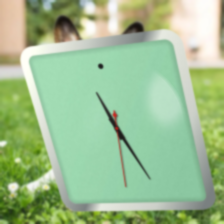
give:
11.26.31
